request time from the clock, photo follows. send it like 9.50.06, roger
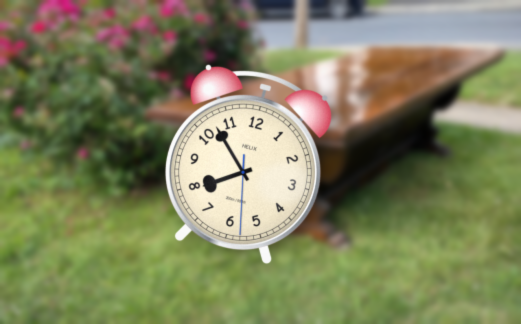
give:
7.52.28
